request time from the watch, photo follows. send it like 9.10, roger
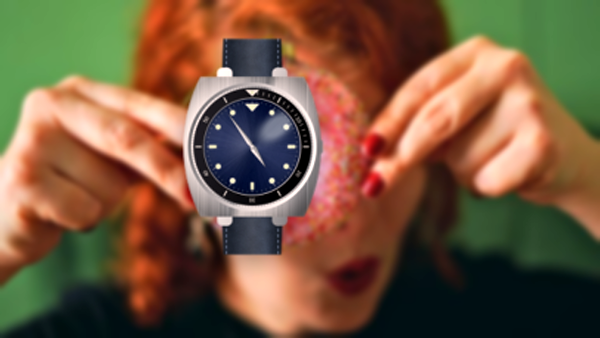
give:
4.54
